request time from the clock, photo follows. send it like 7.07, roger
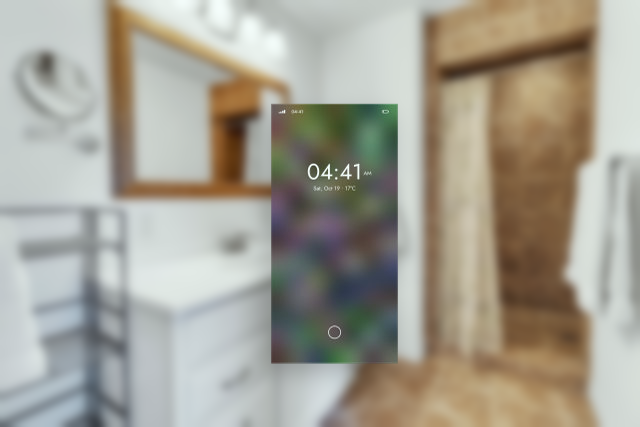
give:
4.41
